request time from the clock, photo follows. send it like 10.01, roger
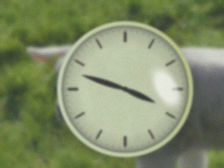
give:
3.48
